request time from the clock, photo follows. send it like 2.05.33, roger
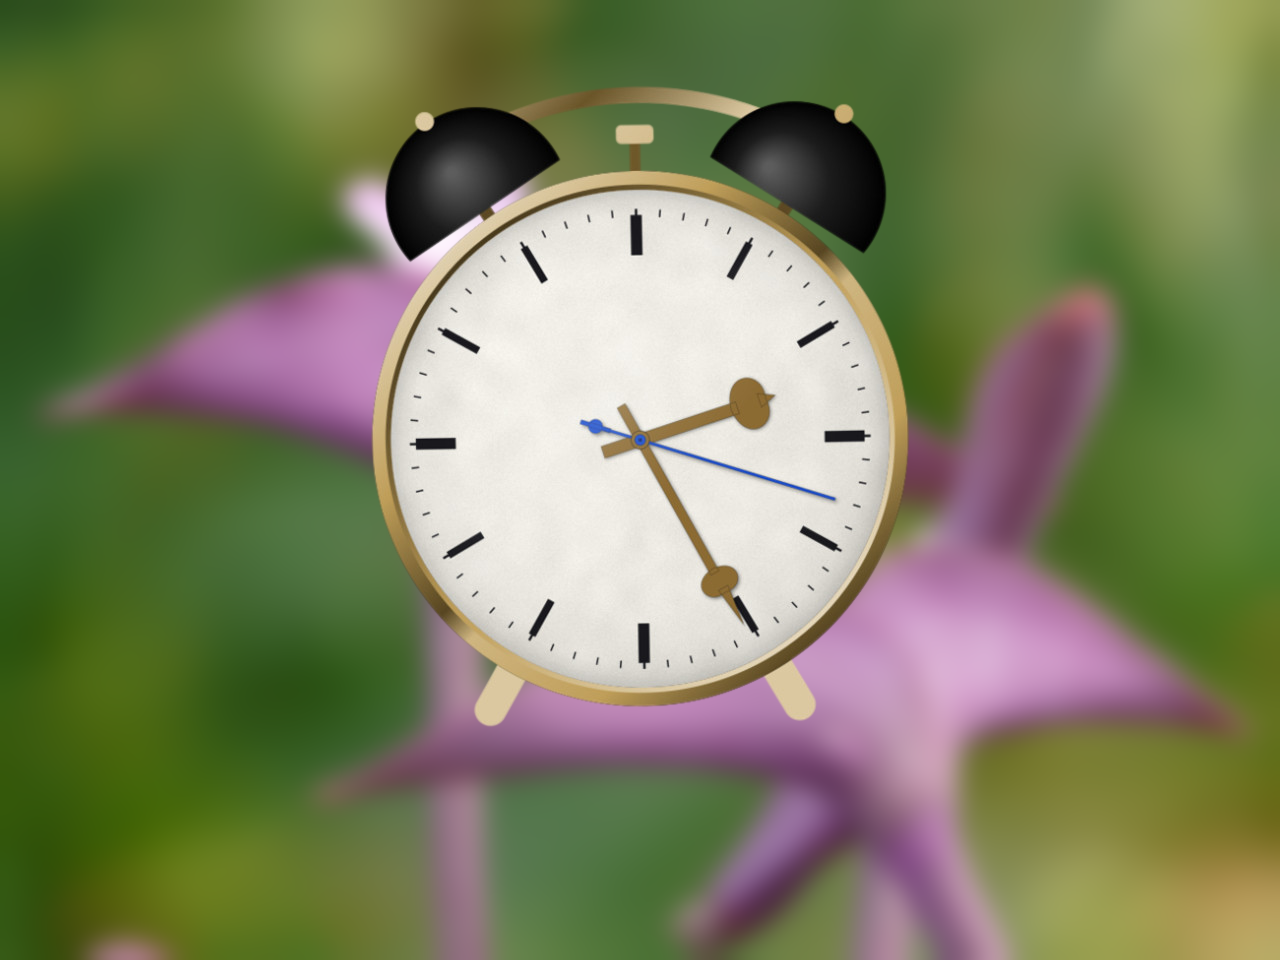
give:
2.25.18
